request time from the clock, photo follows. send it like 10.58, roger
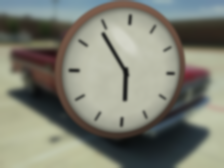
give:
5.54
